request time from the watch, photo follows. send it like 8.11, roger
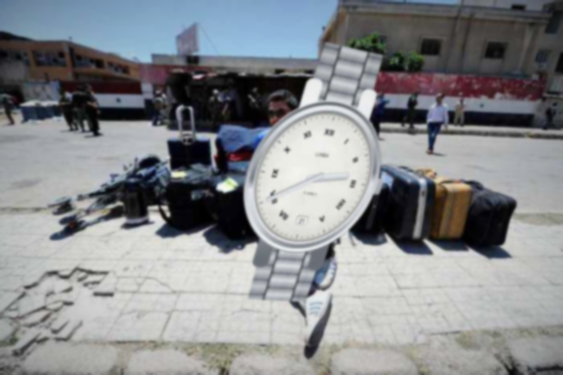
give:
2.40
